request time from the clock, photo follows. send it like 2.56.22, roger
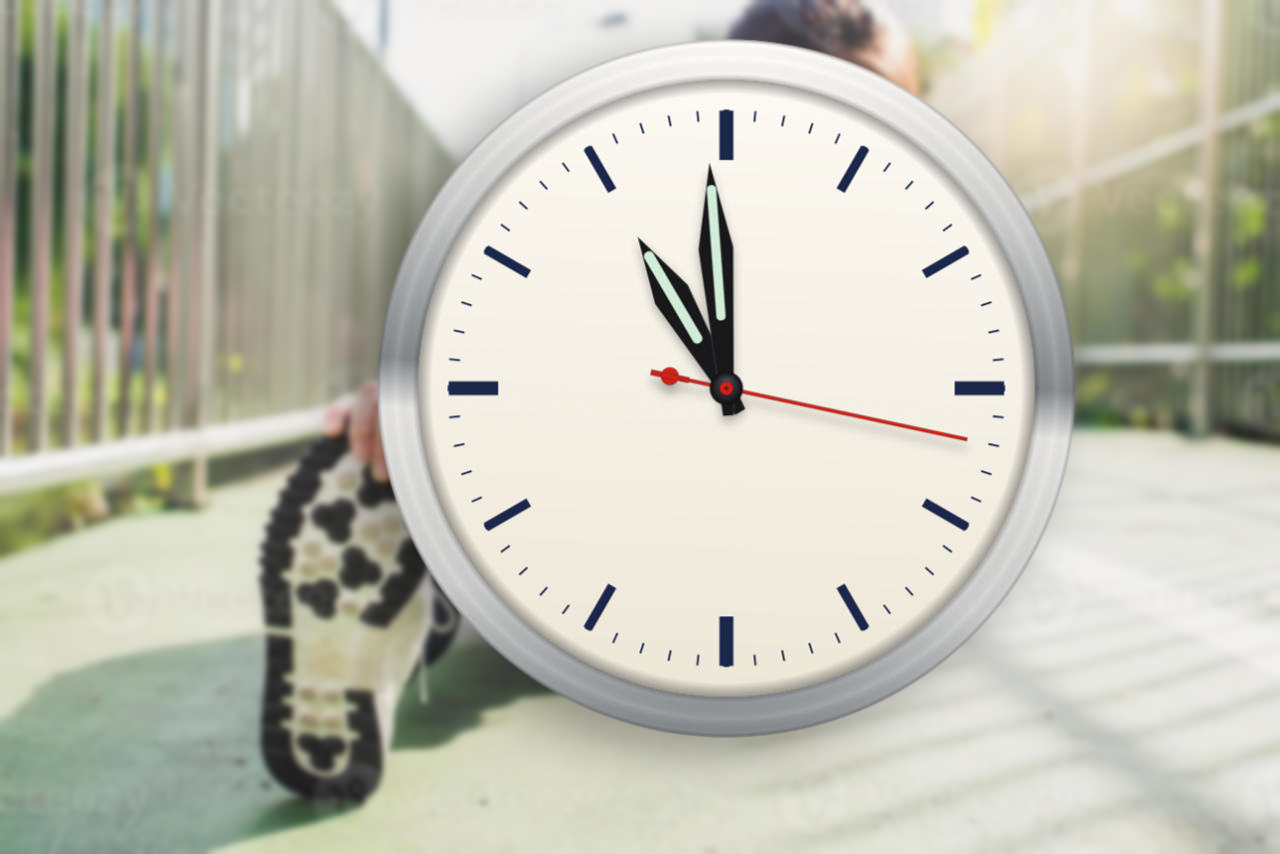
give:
10.59.17
